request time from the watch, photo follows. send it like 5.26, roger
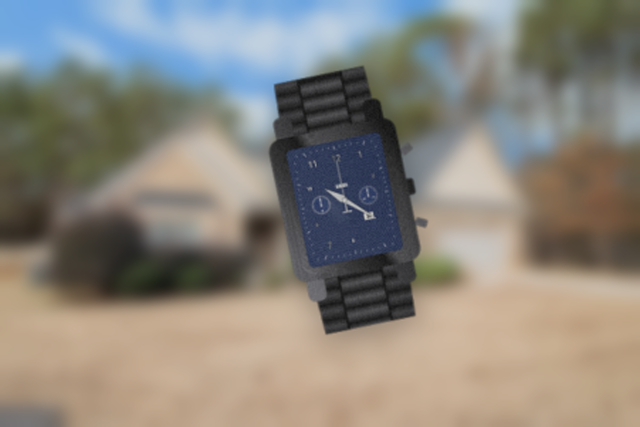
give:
10.22
